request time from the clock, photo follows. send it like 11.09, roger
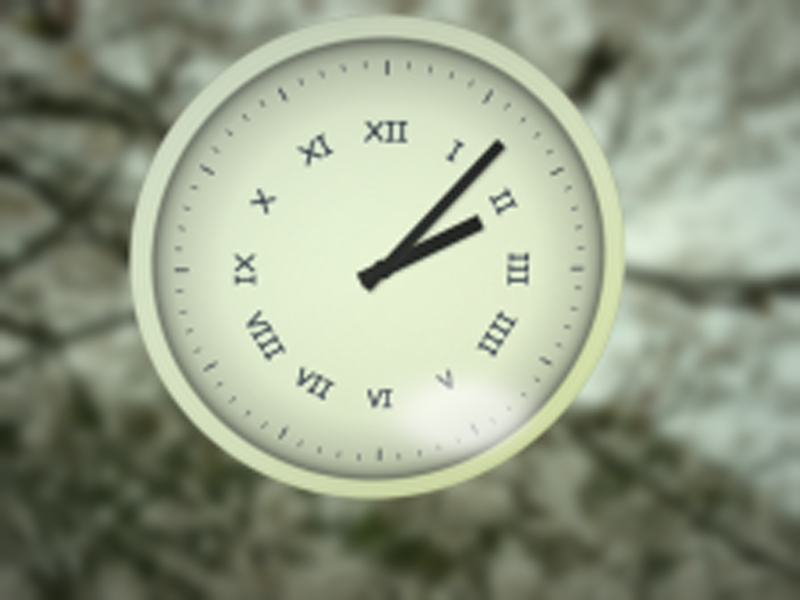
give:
2.07
